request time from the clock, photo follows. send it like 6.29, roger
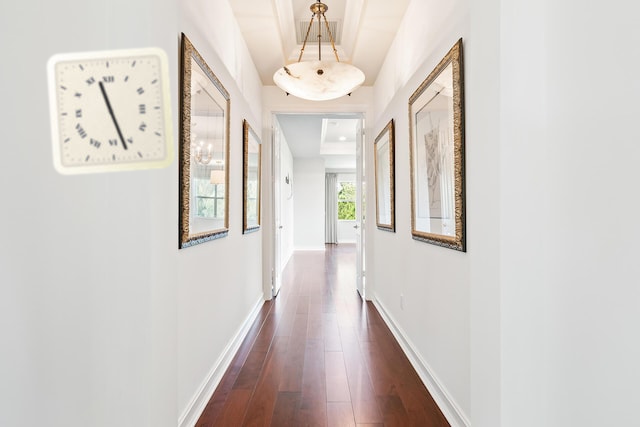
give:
11.27
